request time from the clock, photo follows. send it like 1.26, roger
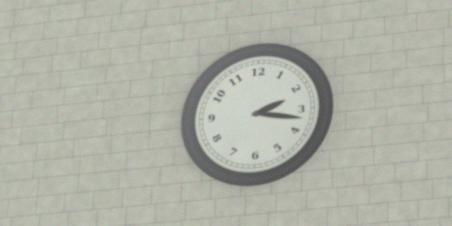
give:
2.17
